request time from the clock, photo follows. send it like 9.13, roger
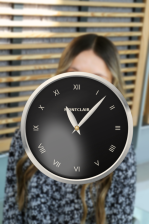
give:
11.07
